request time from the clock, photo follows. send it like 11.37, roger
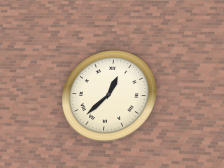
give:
12.37
